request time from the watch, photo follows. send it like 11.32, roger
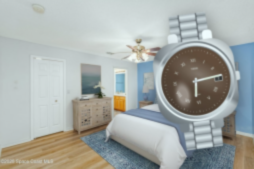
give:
6.14
